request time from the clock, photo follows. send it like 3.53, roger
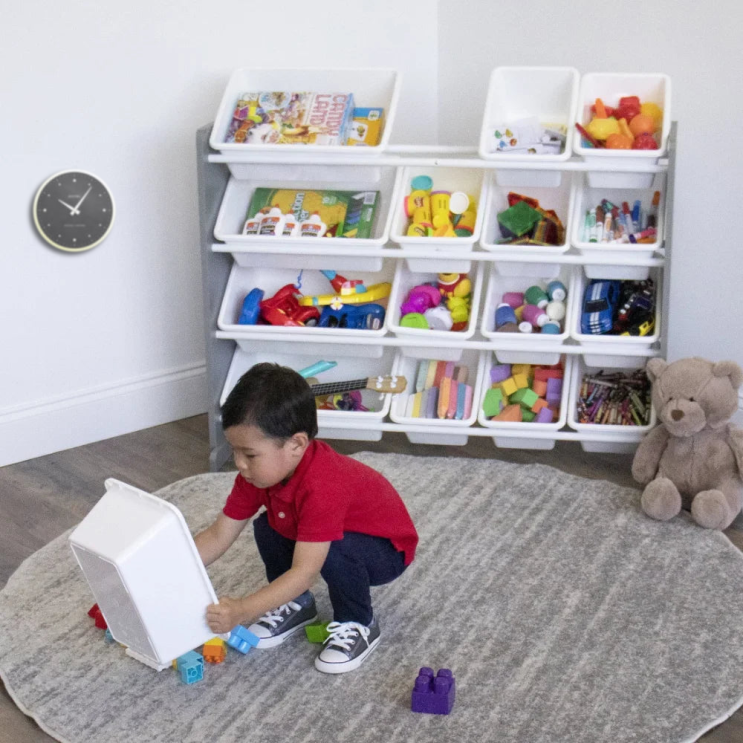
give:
10.06
